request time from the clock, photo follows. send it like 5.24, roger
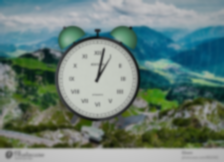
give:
1.02
